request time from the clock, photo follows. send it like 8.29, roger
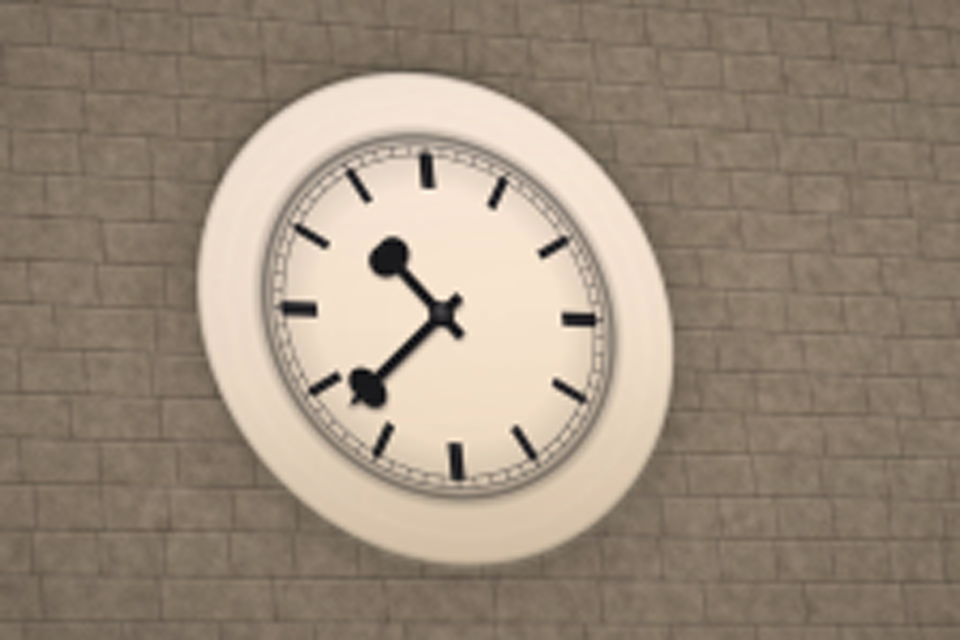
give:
10.38
